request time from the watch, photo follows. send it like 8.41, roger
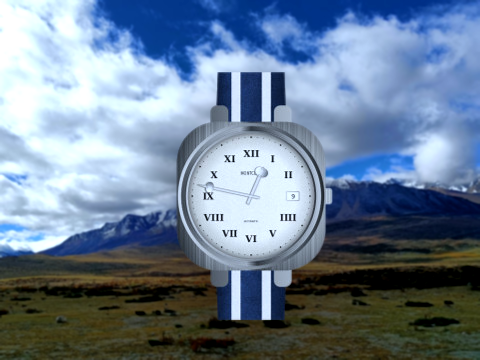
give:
12.47
